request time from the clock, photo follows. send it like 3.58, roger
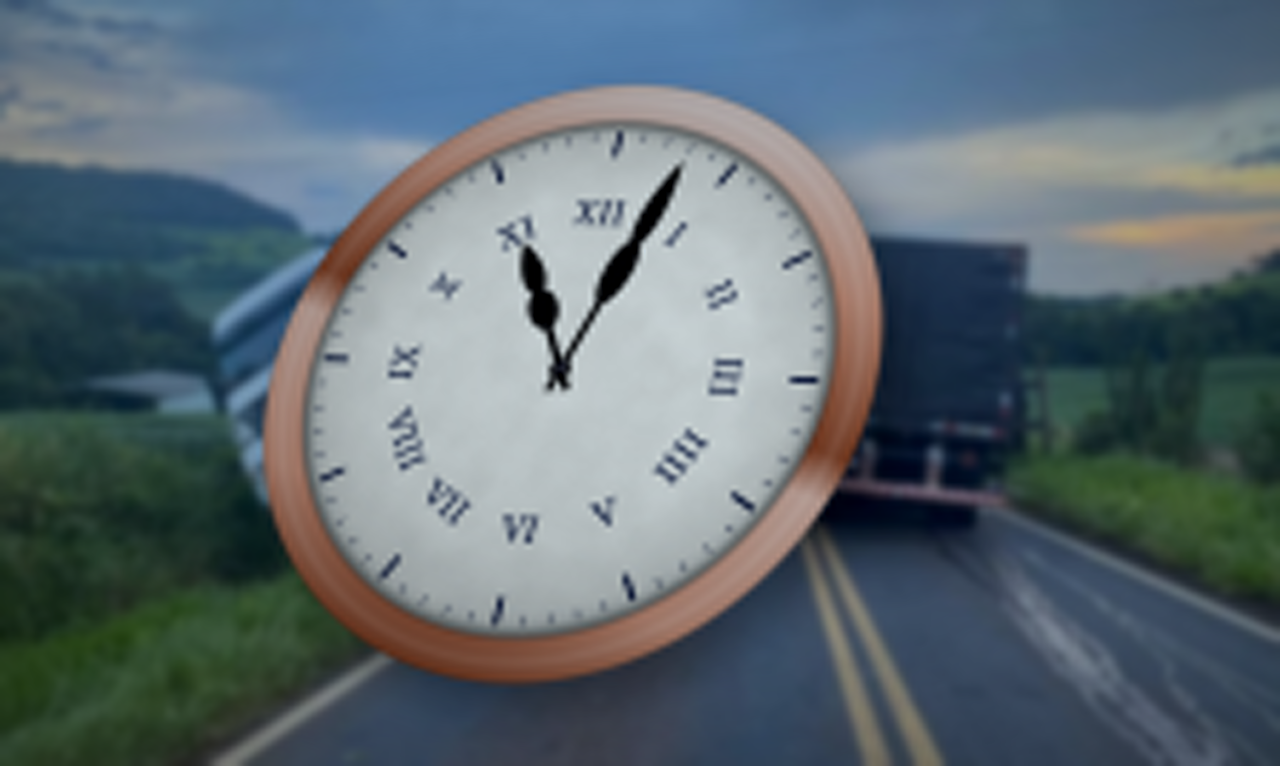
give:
11.03
